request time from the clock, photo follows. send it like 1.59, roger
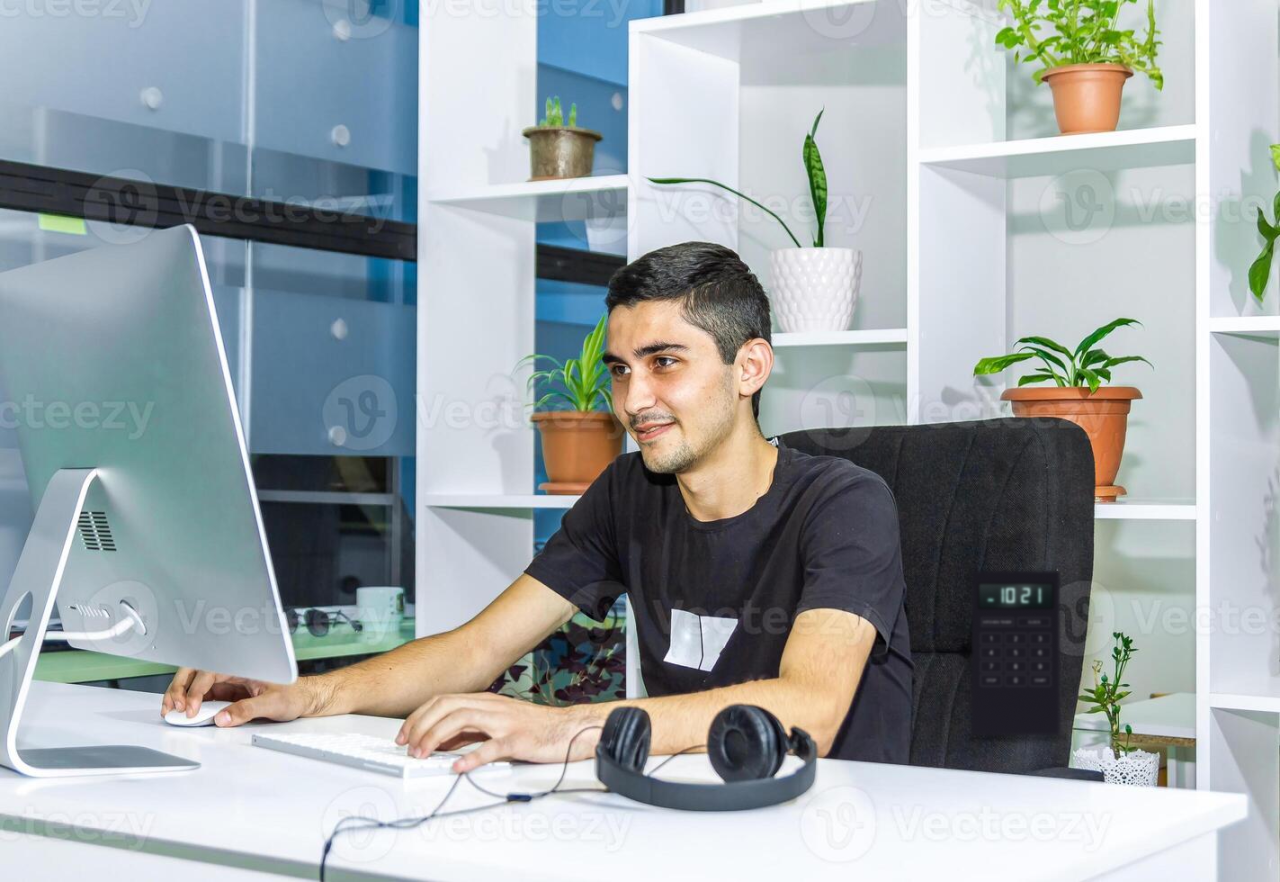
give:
10.21
